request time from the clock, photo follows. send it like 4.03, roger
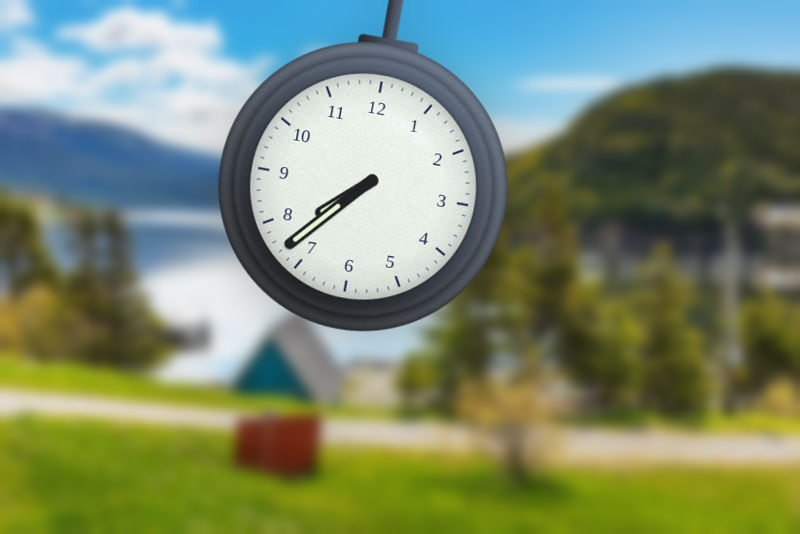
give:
7.37
